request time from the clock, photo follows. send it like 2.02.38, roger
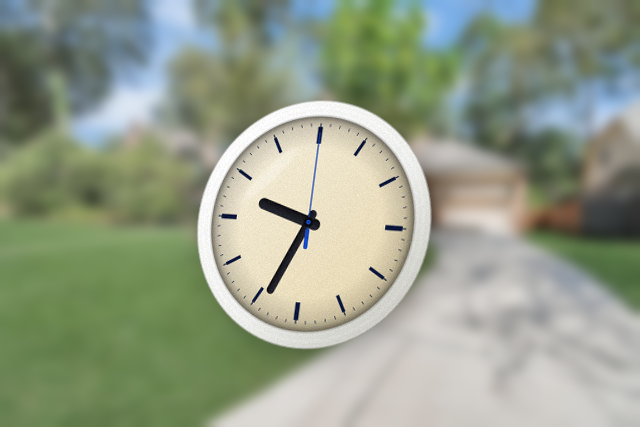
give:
9.34.00
